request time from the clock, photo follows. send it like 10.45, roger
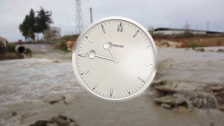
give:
10.46
